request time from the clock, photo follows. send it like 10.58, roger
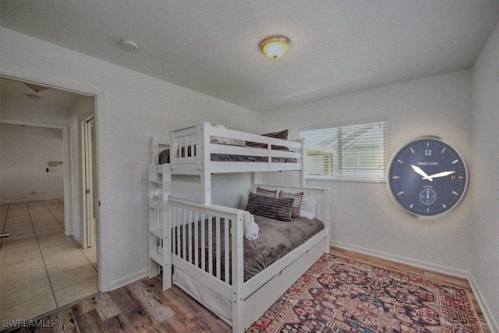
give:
10.13
